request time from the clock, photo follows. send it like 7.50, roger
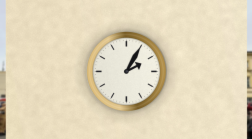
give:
2.05
